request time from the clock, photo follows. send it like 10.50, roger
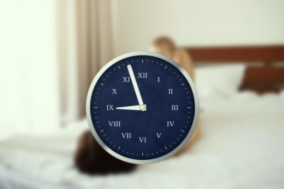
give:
8.57
